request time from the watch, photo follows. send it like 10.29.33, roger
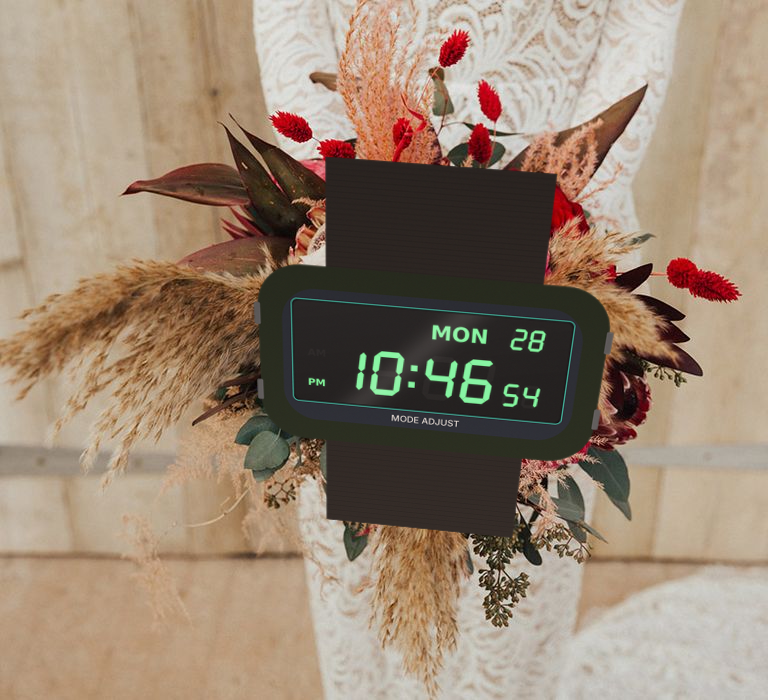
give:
10.46.54
